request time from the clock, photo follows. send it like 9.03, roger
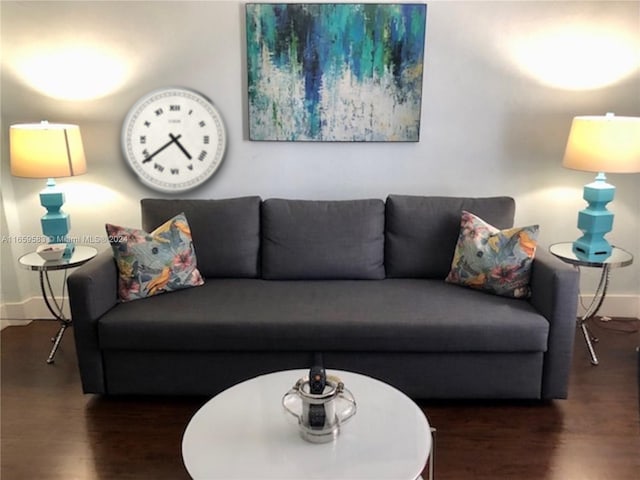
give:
4.39
